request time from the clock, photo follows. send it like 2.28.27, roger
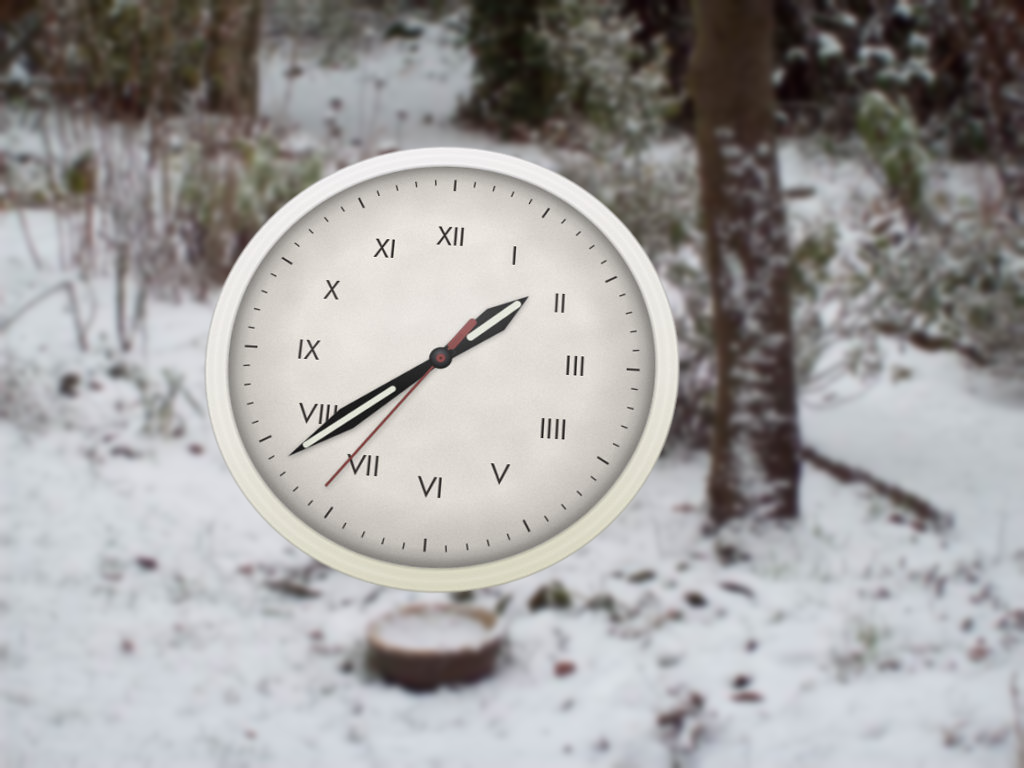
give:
1.38.36
